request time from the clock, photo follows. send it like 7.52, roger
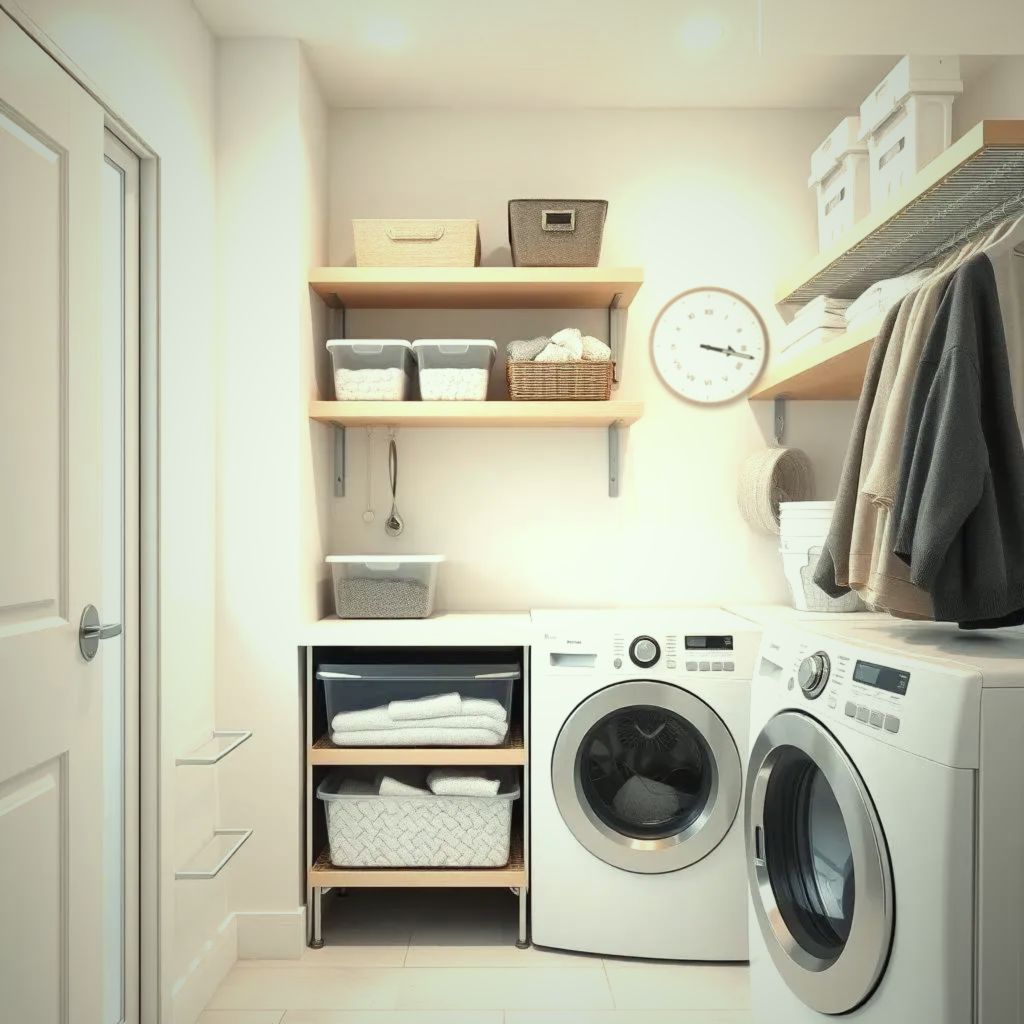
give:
3.17
